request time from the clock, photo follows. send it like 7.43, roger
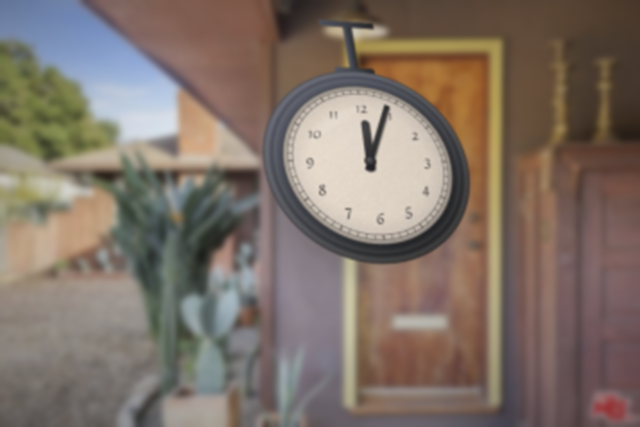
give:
12.04
